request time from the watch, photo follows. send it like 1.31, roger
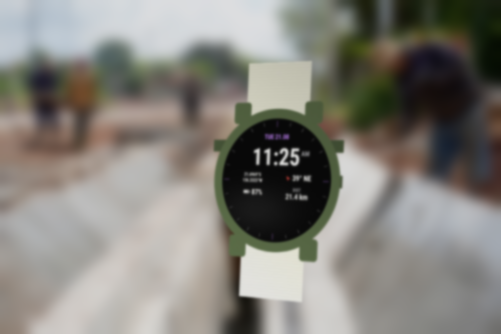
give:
11.25
